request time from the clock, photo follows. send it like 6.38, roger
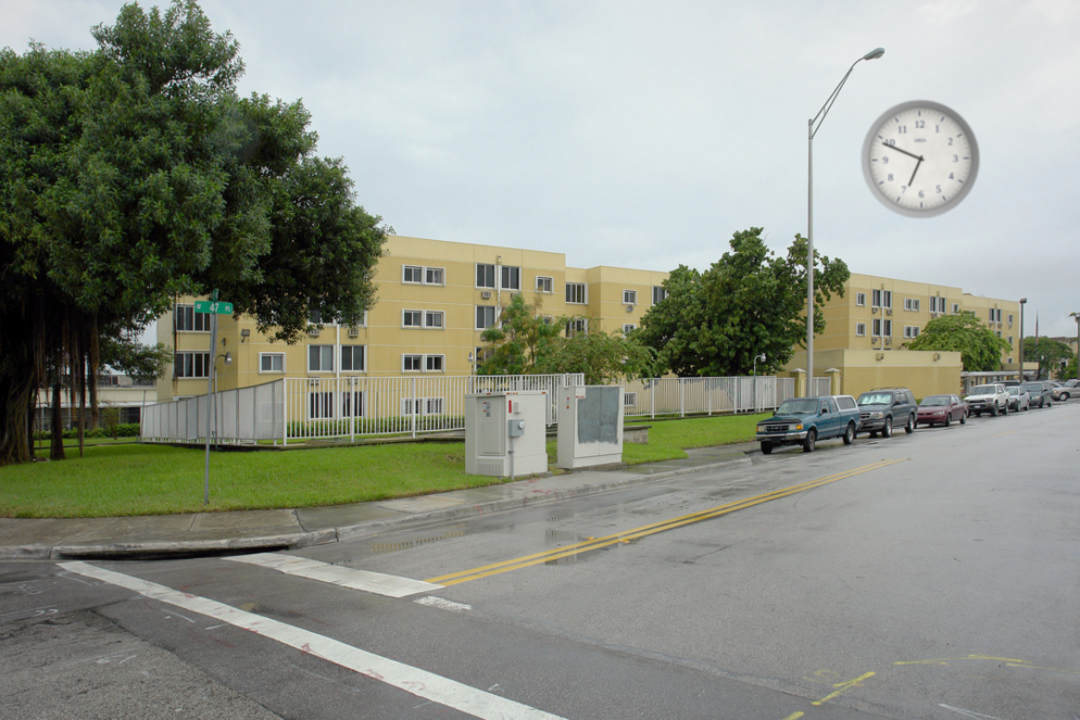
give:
6.49
